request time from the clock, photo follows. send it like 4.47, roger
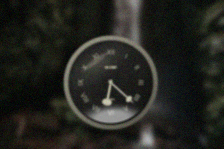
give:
6.22
